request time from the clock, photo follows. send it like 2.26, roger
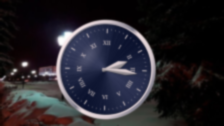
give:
2.16
